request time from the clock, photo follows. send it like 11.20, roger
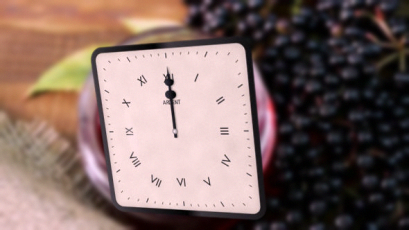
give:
12.00
